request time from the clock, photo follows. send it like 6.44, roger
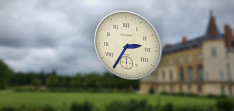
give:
2.35
